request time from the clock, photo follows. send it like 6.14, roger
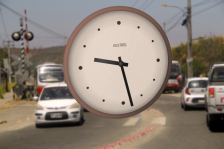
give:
9.28
